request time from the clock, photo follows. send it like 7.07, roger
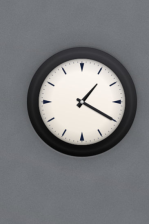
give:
1.20
